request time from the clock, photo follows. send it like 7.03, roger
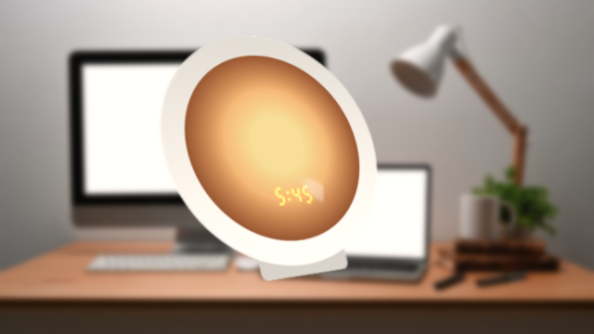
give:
5.45
